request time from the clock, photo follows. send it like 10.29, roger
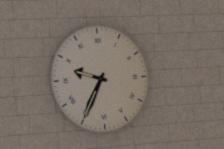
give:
9.35
